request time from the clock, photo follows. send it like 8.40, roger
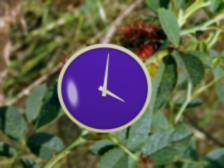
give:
4.01
